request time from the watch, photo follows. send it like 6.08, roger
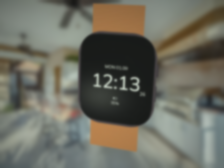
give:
12.13
